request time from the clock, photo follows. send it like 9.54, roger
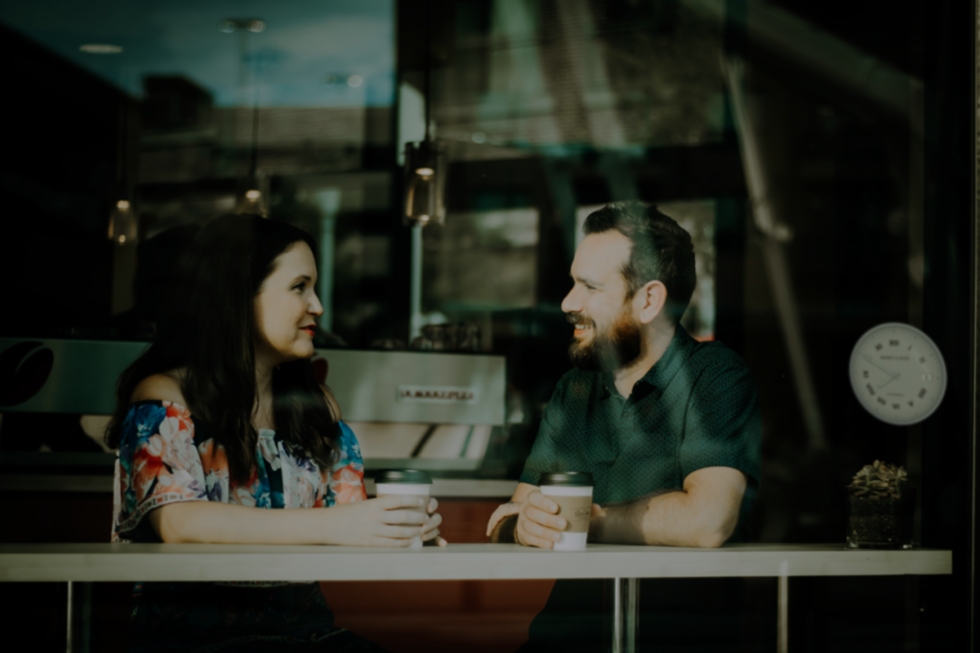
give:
7.50
